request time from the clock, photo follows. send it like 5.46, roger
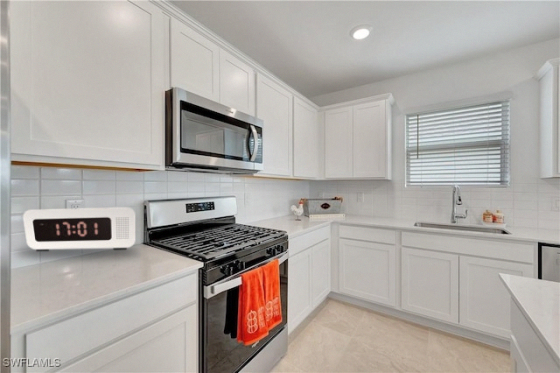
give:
17.01
